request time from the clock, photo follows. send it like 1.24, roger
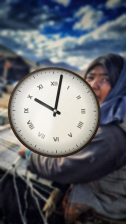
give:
10.02
